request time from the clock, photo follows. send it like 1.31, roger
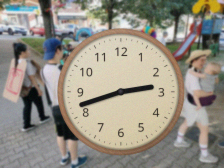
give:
2.42
